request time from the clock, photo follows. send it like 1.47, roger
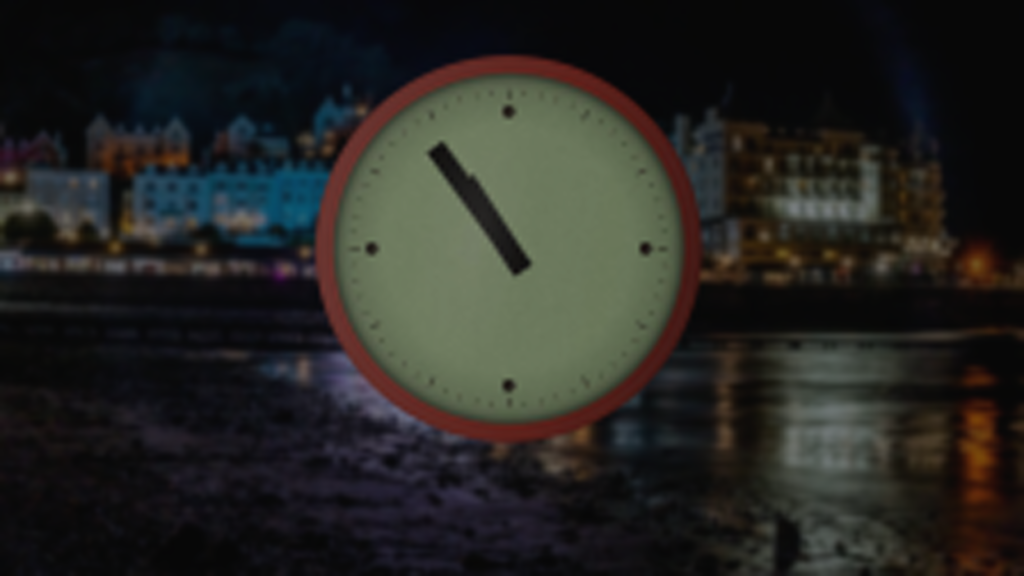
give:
10.54
